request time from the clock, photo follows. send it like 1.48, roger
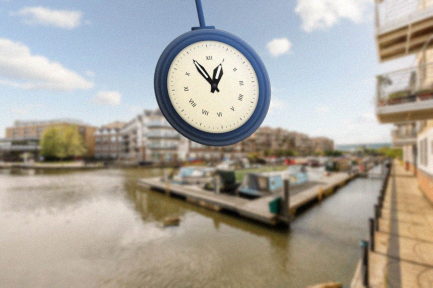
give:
12.55
